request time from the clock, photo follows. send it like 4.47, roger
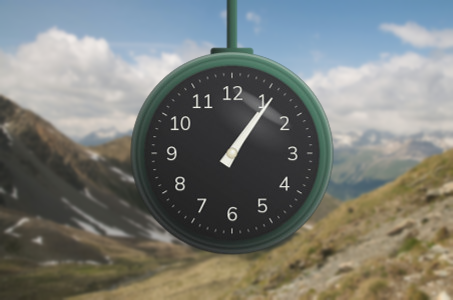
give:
1.06
